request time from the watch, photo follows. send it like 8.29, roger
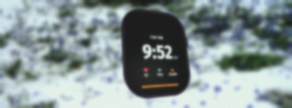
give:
9.52
